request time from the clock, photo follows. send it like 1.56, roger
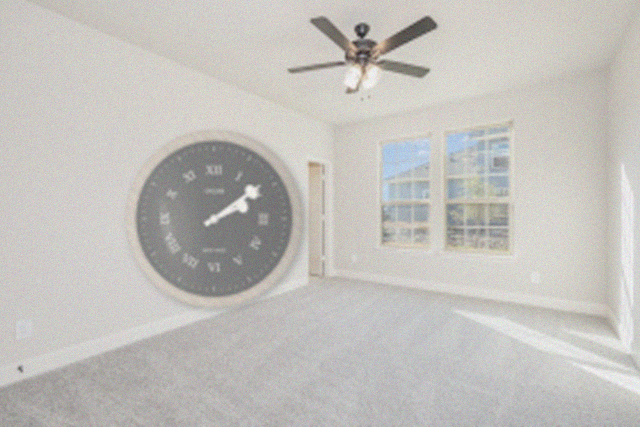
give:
2.09
